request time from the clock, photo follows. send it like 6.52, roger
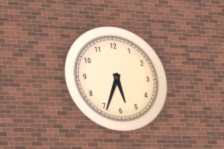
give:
5.34
